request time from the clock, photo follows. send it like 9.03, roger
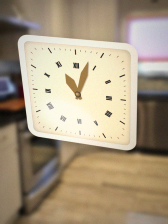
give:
11.03
